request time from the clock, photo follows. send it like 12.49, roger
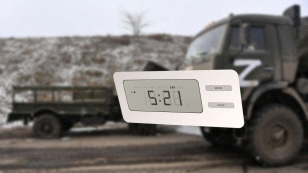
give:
5.21
